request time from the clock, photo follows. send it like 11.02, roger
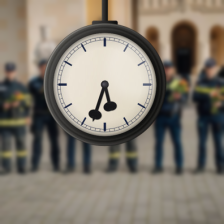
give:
5.33
